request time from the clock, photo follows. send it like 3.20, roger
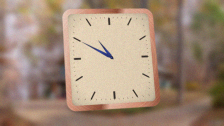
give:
10.50
